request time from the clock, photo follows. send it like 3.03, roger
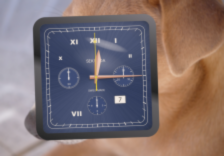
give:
12.15
